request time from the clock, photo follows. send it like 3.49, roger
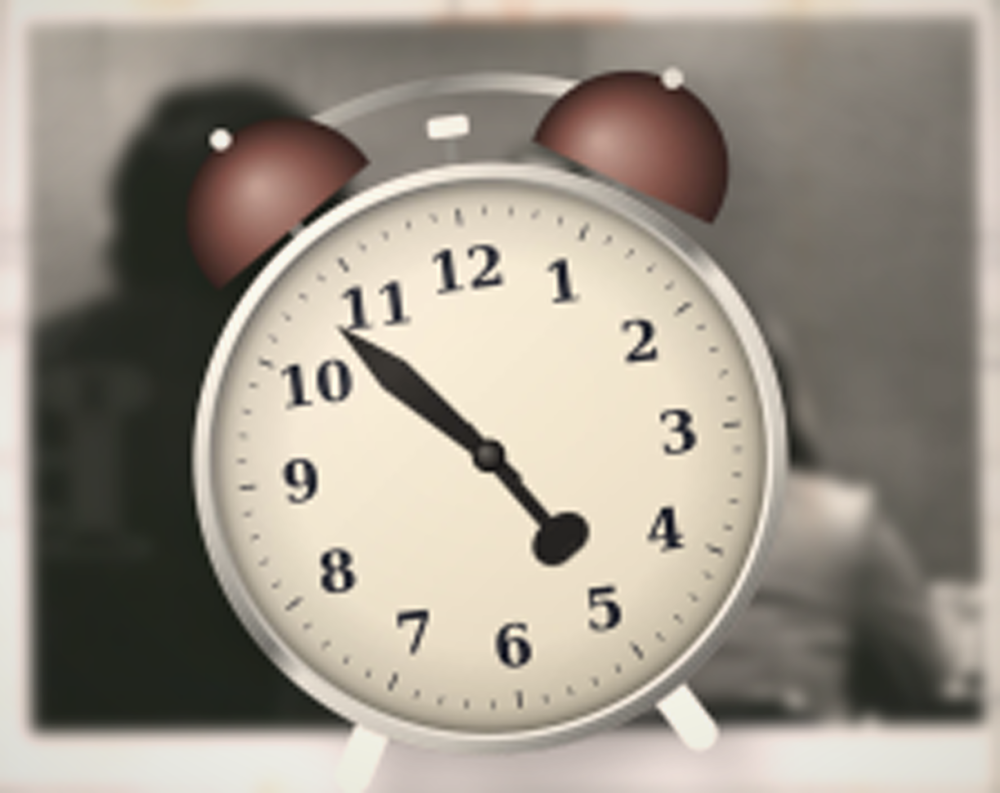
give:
4.53
